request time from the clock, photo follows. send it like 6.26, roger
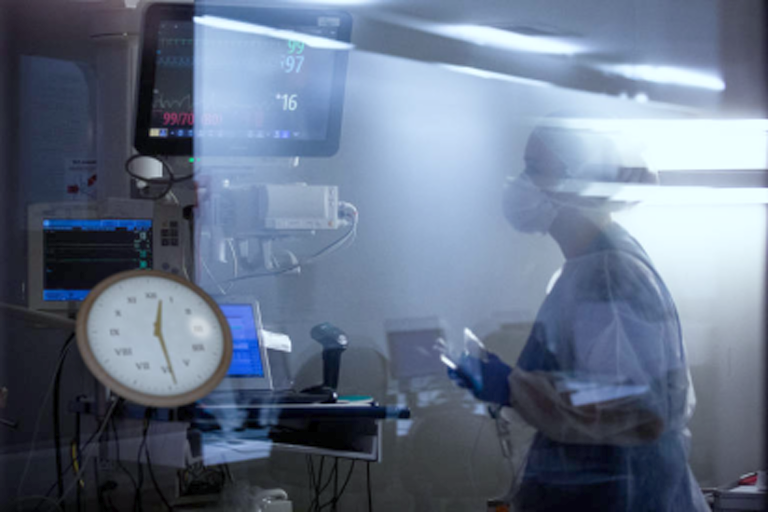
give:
12.29
